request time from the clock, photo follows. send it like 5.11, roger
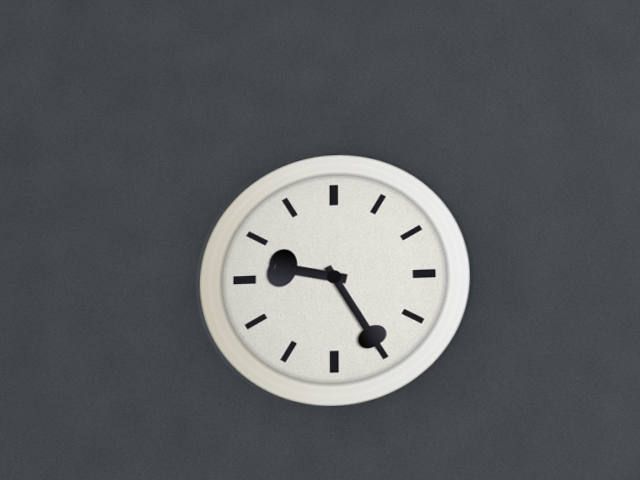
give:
9.25
